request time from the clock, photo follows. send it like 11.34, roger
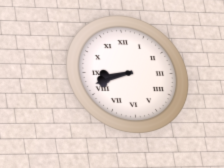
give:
8.42
